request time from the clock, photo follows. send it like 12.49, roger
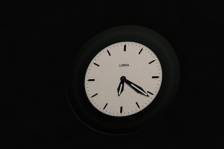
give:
6.21
